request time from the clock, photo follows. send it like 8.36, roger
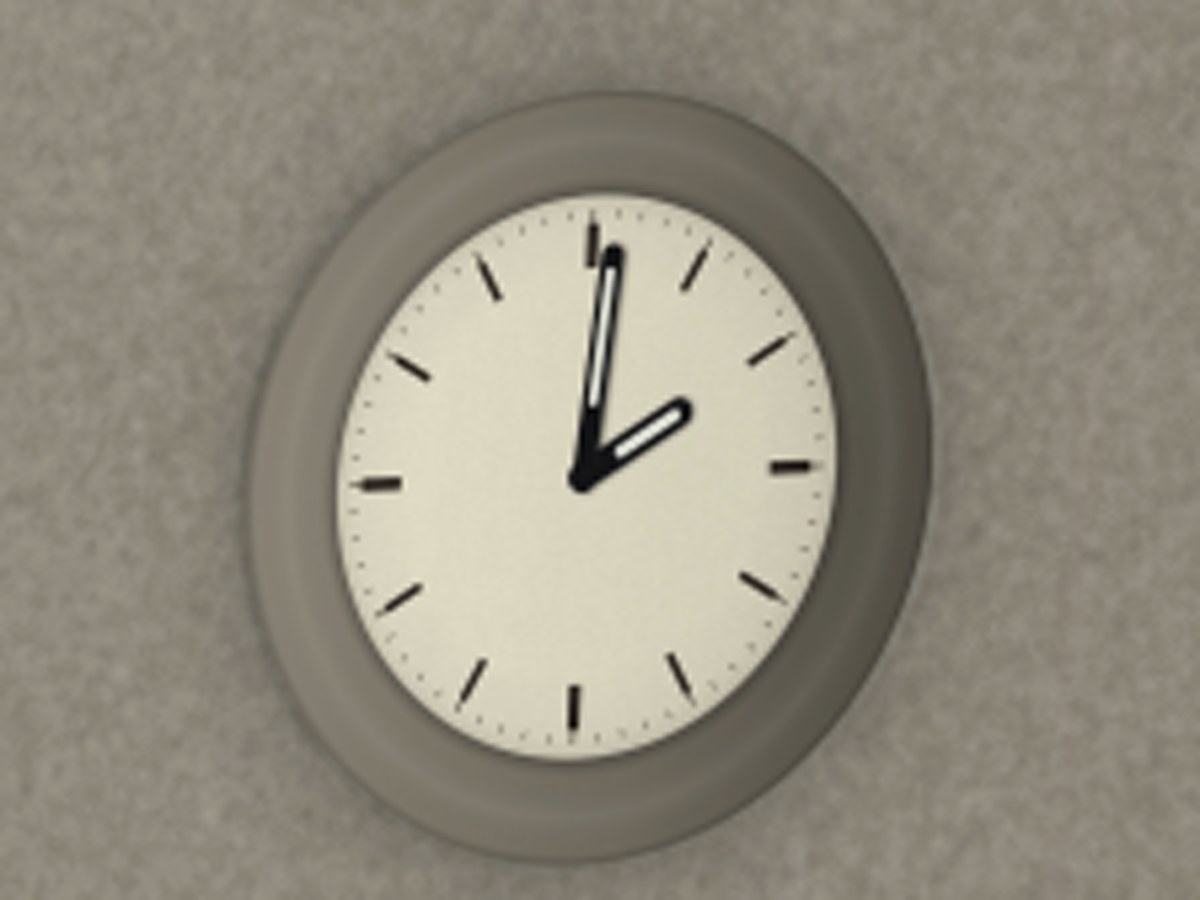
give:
2.01
